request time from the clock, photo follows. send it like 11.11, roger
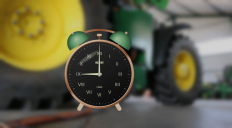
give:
9.00
